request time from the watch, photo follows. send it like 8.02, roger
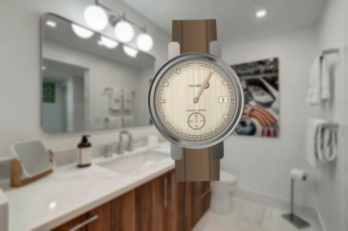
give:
1.05
